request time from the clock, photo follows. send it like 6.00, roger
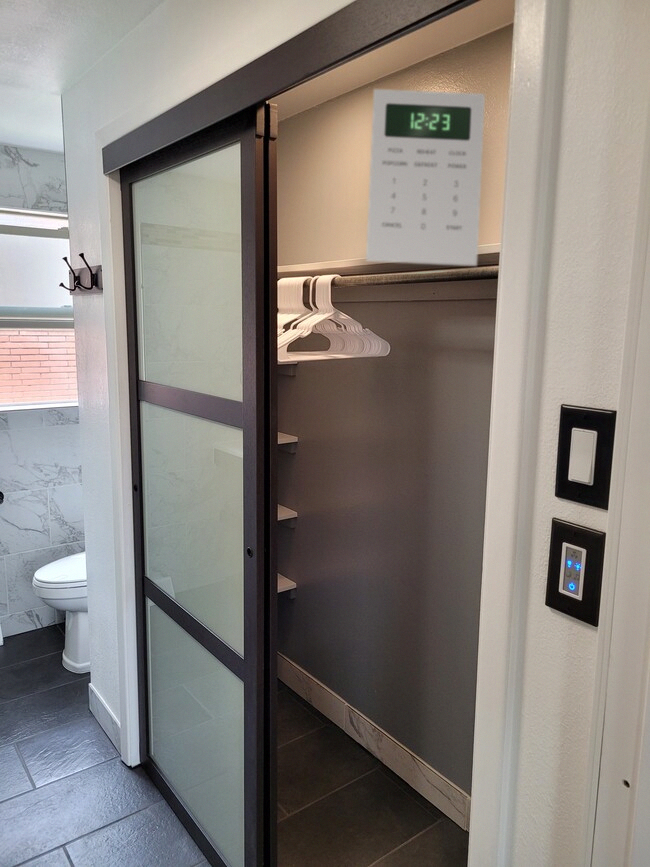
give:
12.23
